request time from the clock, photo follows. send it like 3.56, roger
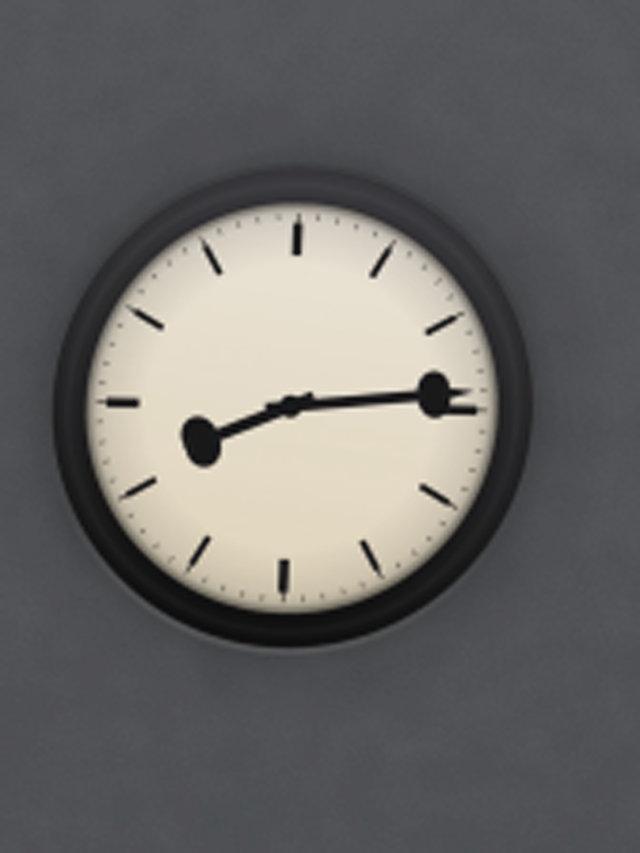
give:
8.14
